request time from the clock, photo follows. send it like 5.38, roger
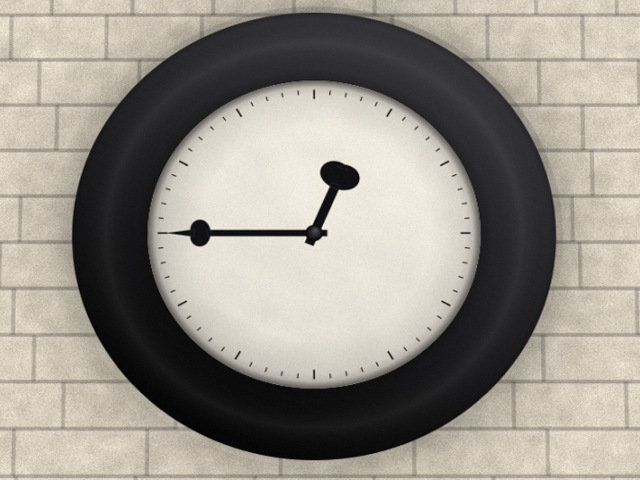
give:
12.45
